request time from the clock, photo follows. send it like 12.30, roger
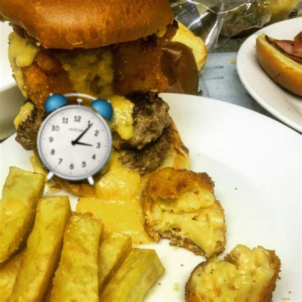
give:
3.06
